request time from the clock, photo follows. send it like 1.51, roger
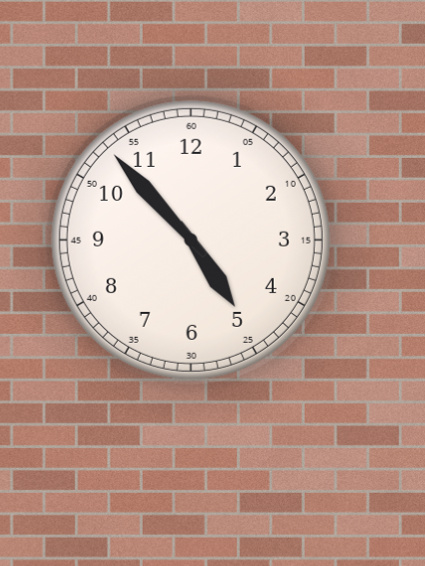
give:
4.53
